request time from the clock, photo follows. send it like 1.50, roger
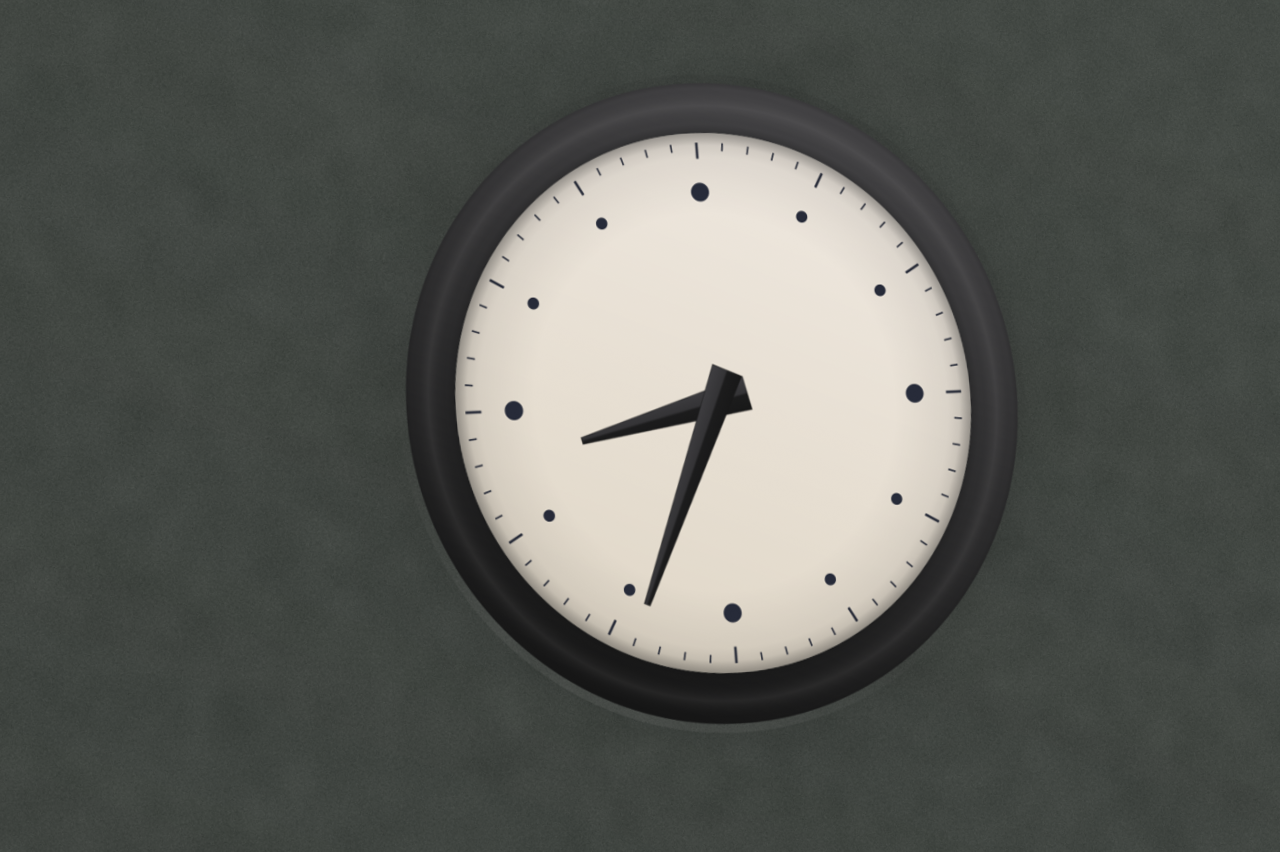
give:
8.34
